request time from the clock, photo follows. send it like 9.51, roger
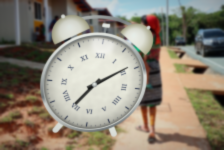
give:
7.09
